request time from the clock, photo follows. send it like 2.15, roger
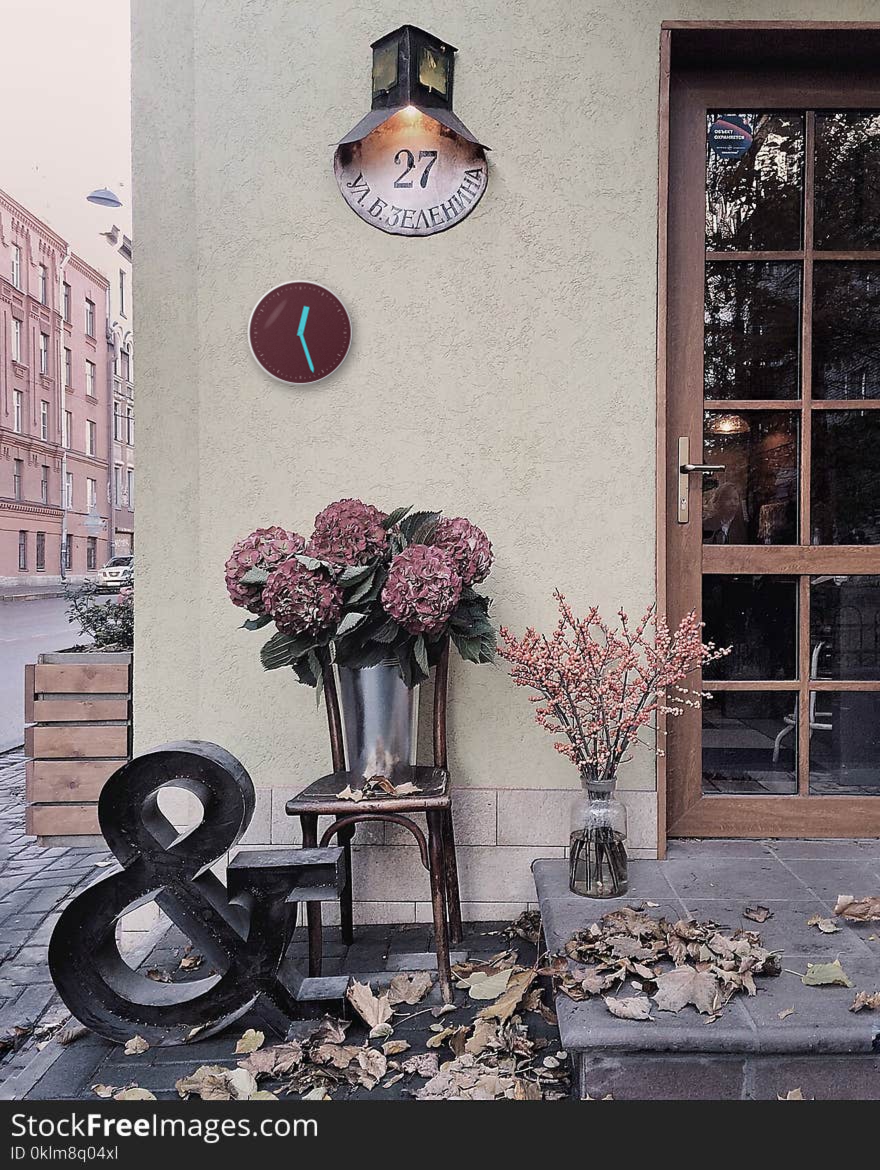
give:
12.27
